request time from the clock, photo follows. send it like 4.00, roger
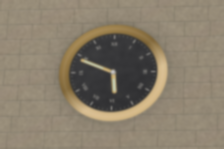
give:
5.49
